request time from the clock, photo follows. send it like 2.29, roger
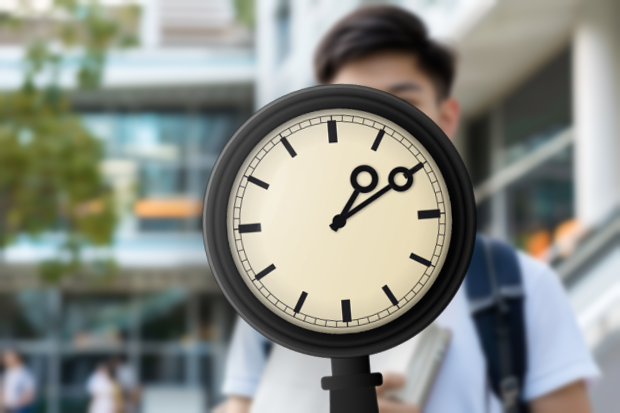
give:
1.10
